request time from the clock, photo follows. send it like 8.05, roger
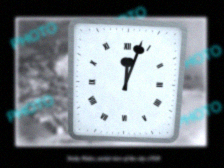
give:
12.03
